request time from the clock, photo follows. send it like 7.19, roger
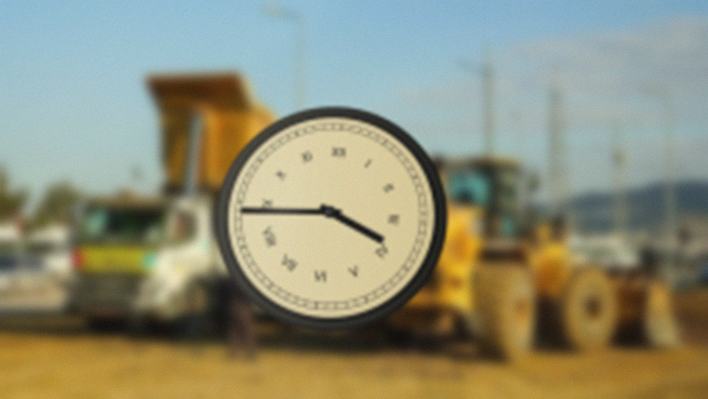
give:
3.44
